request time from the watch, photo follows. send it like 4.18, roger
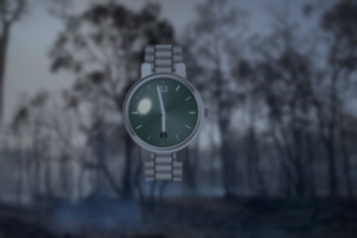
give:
5.58
